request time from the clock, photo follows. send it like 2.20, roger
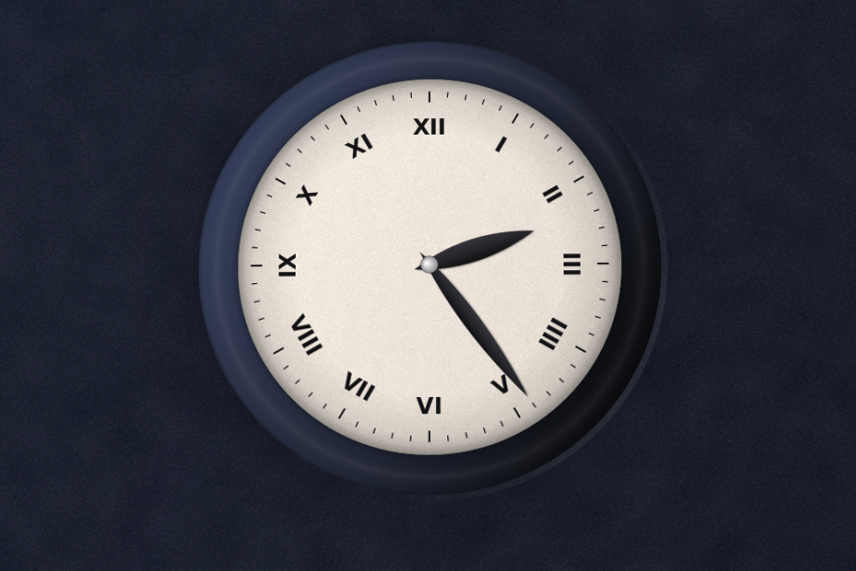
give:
2.24
